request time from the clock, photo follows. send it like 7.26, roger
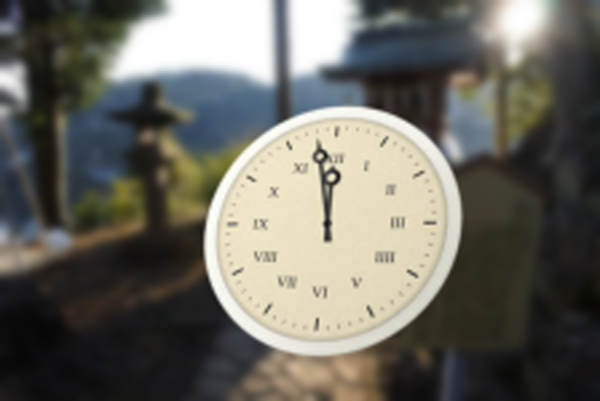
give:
11.58
